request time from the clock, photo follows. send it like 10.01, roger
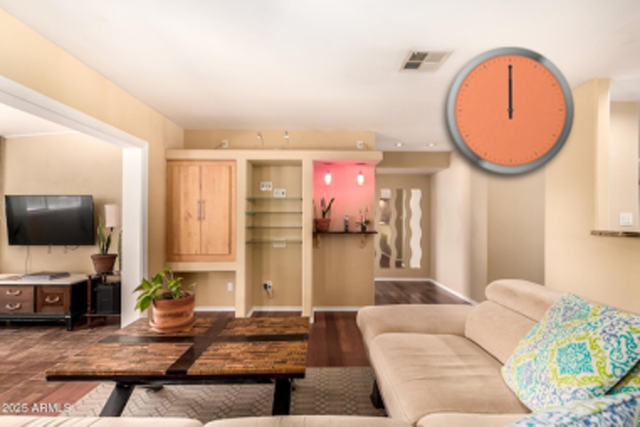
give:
12.00
